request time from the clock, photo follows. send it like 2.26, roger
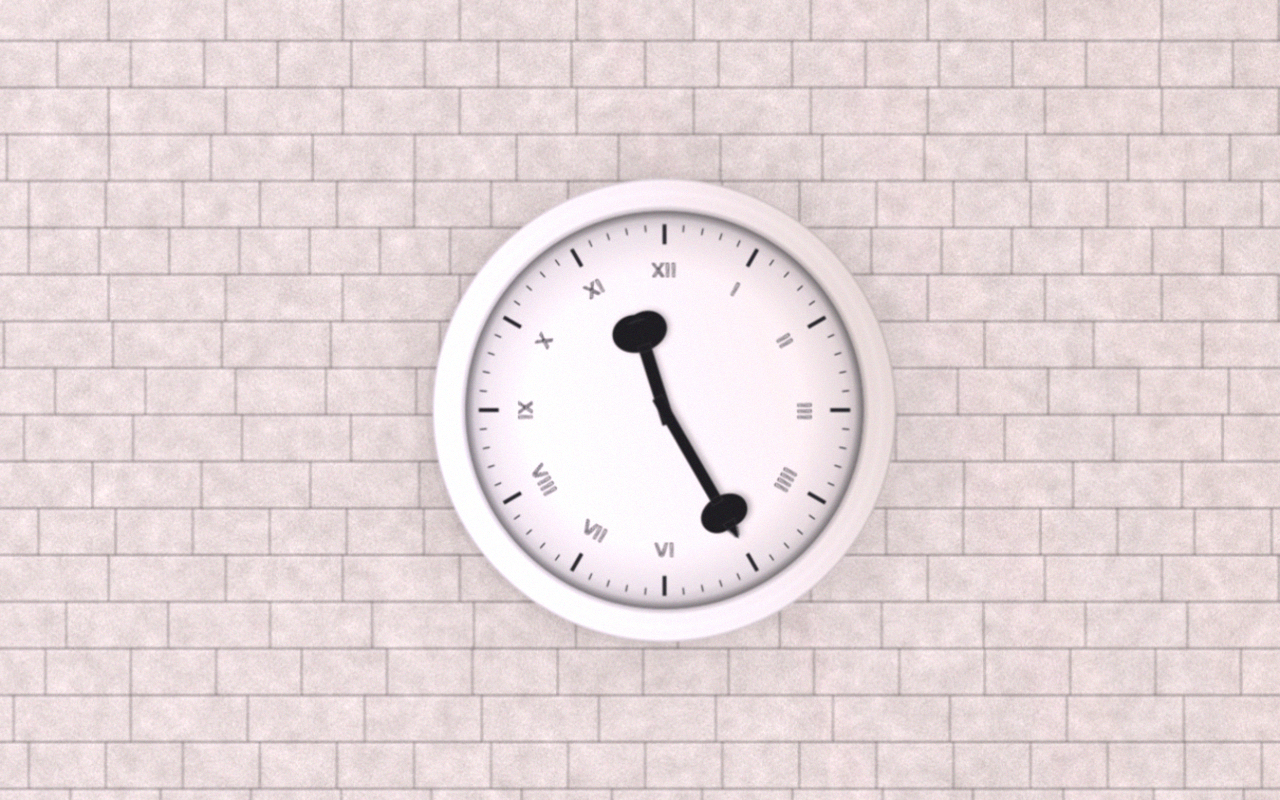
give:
11.25
